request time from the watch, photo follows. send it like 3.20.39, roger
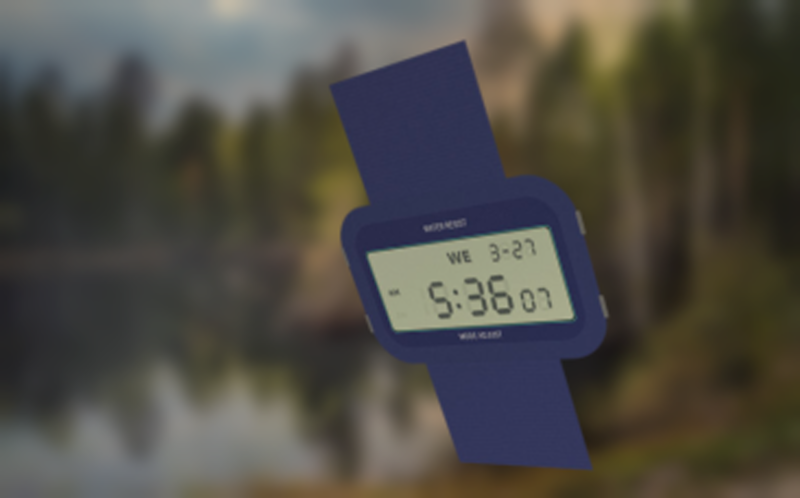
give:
5.36.07
